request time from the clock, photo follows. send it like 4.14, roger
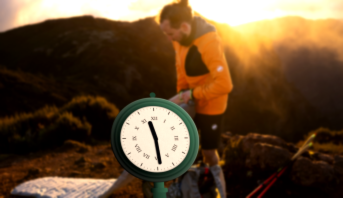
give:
11.29
